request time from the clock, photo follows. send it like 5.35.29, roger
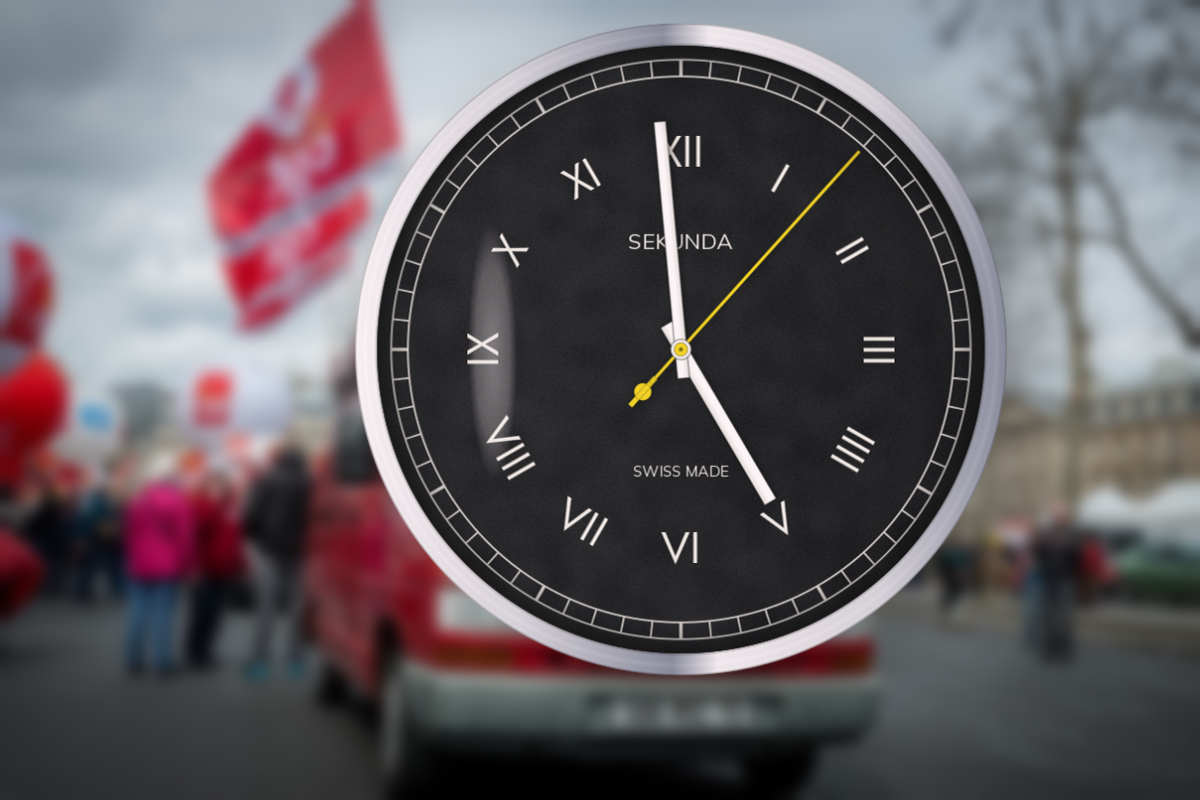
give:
4.59.07
